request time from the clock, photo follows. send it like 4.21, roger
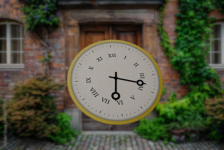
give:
6.18
